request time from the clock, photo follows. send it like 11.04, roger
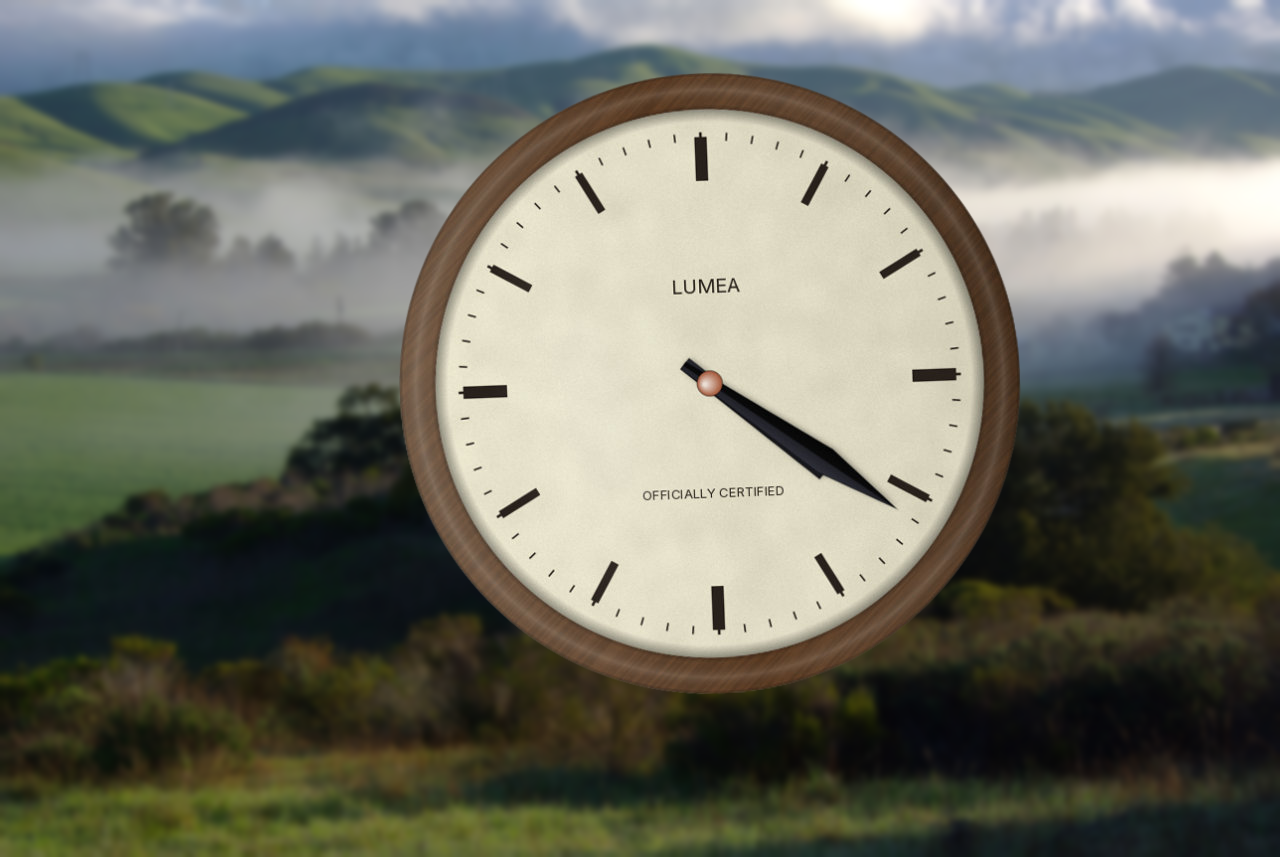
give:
4.21
